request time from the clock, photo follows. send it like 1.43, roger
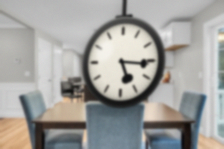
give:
5.16
